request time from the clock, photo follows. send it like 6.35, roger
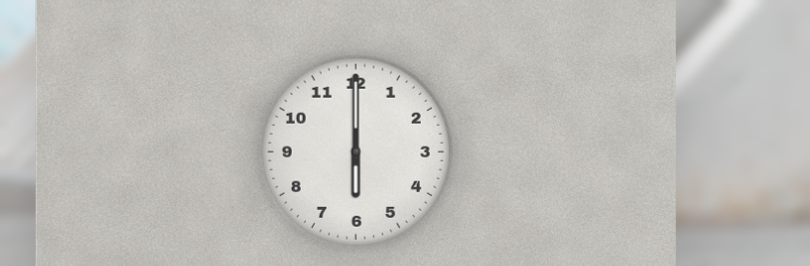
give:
6.00
